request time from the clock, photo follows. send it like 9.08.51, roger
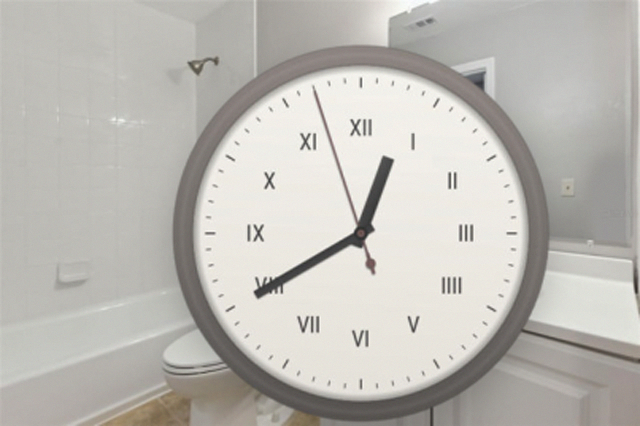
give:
12.39.57
